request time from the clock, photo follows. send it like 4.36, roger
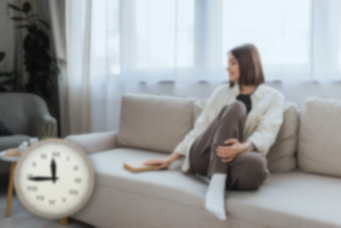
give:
11.44
